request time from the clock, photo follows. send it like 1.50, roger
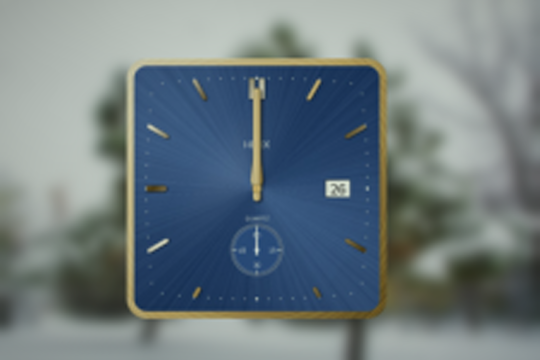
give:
12.00
